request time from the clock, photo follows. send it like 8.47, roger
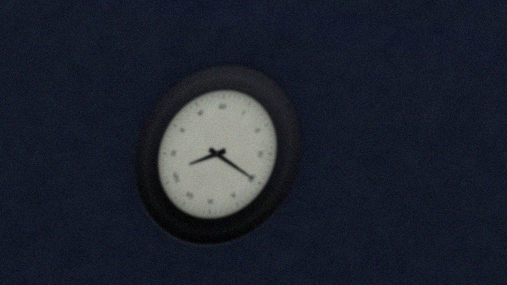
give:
8.20
